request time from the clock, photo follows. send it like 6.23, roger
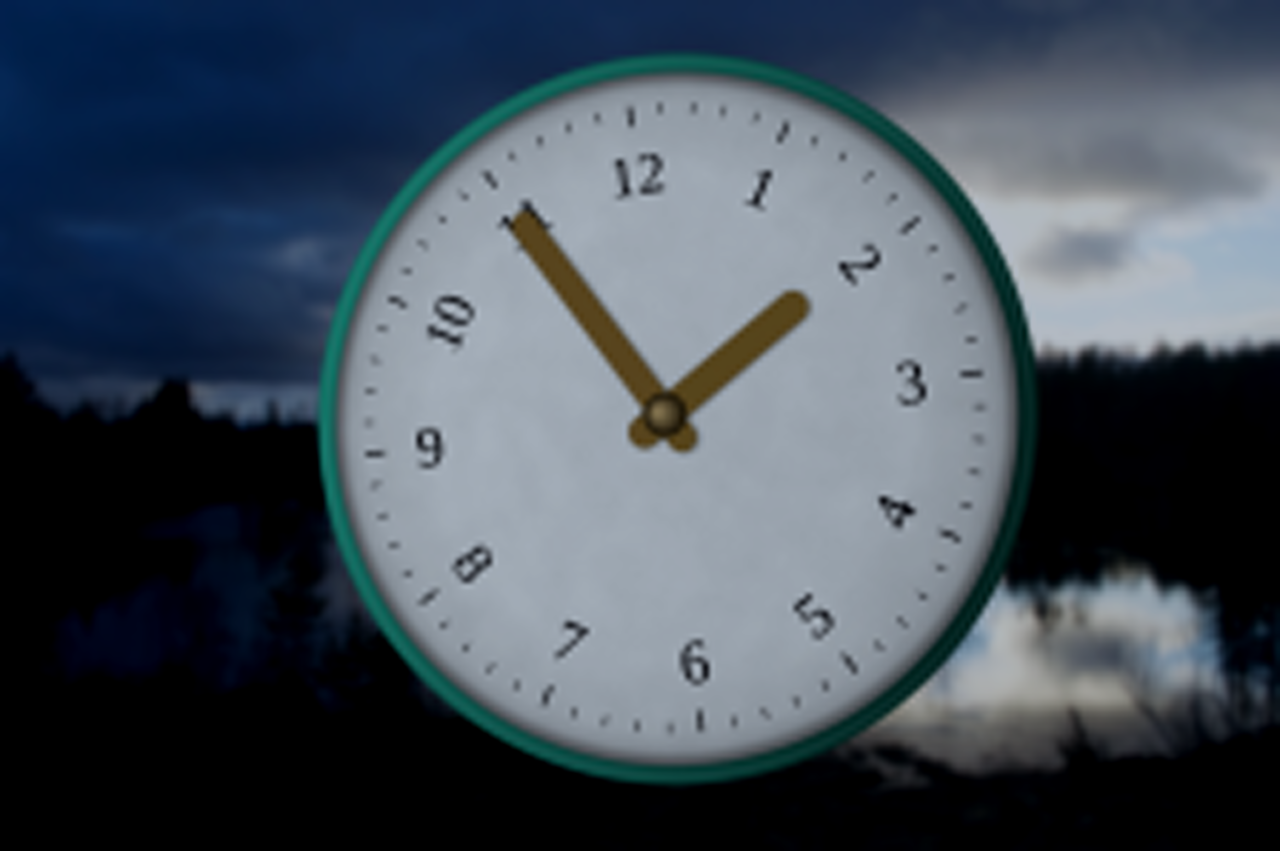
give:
1.55
